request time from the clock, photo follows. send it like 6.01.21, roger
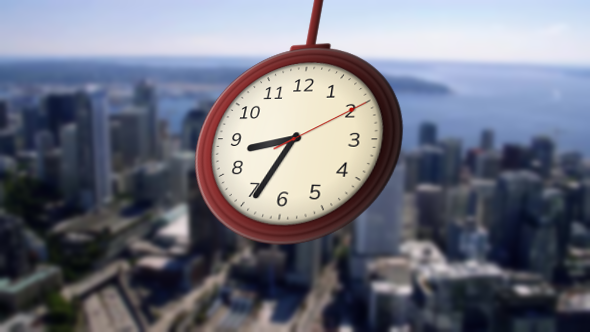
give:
8.34.10
